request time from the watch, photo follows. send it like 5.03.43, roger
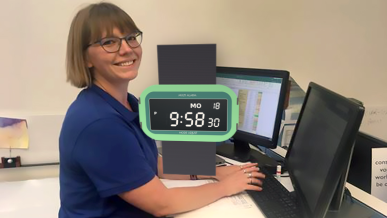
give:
9.58.30
